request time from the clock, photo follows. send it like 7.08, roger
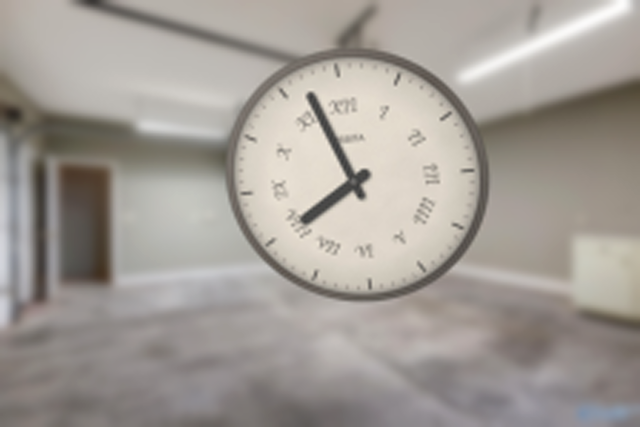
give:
7.57
